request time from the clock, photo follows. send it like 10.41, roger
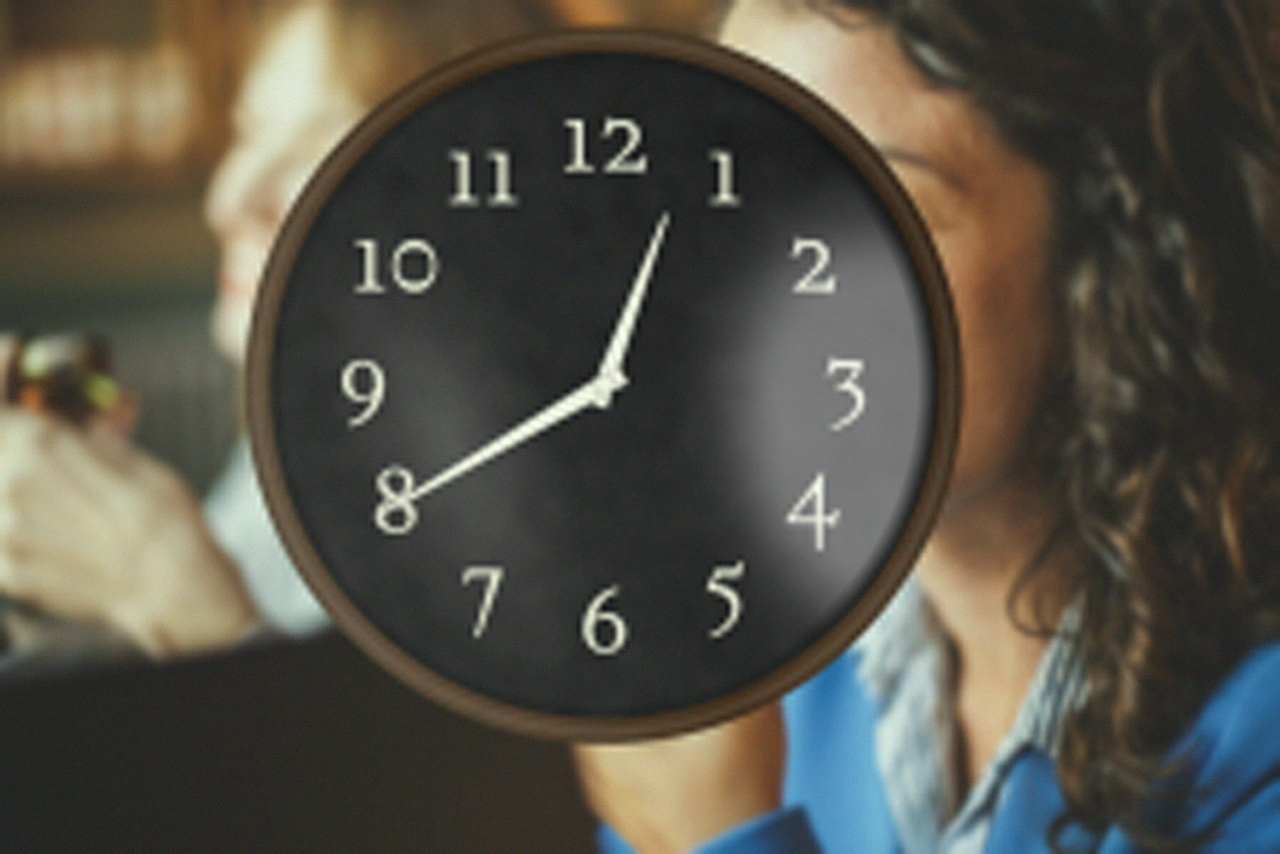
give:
12.40
